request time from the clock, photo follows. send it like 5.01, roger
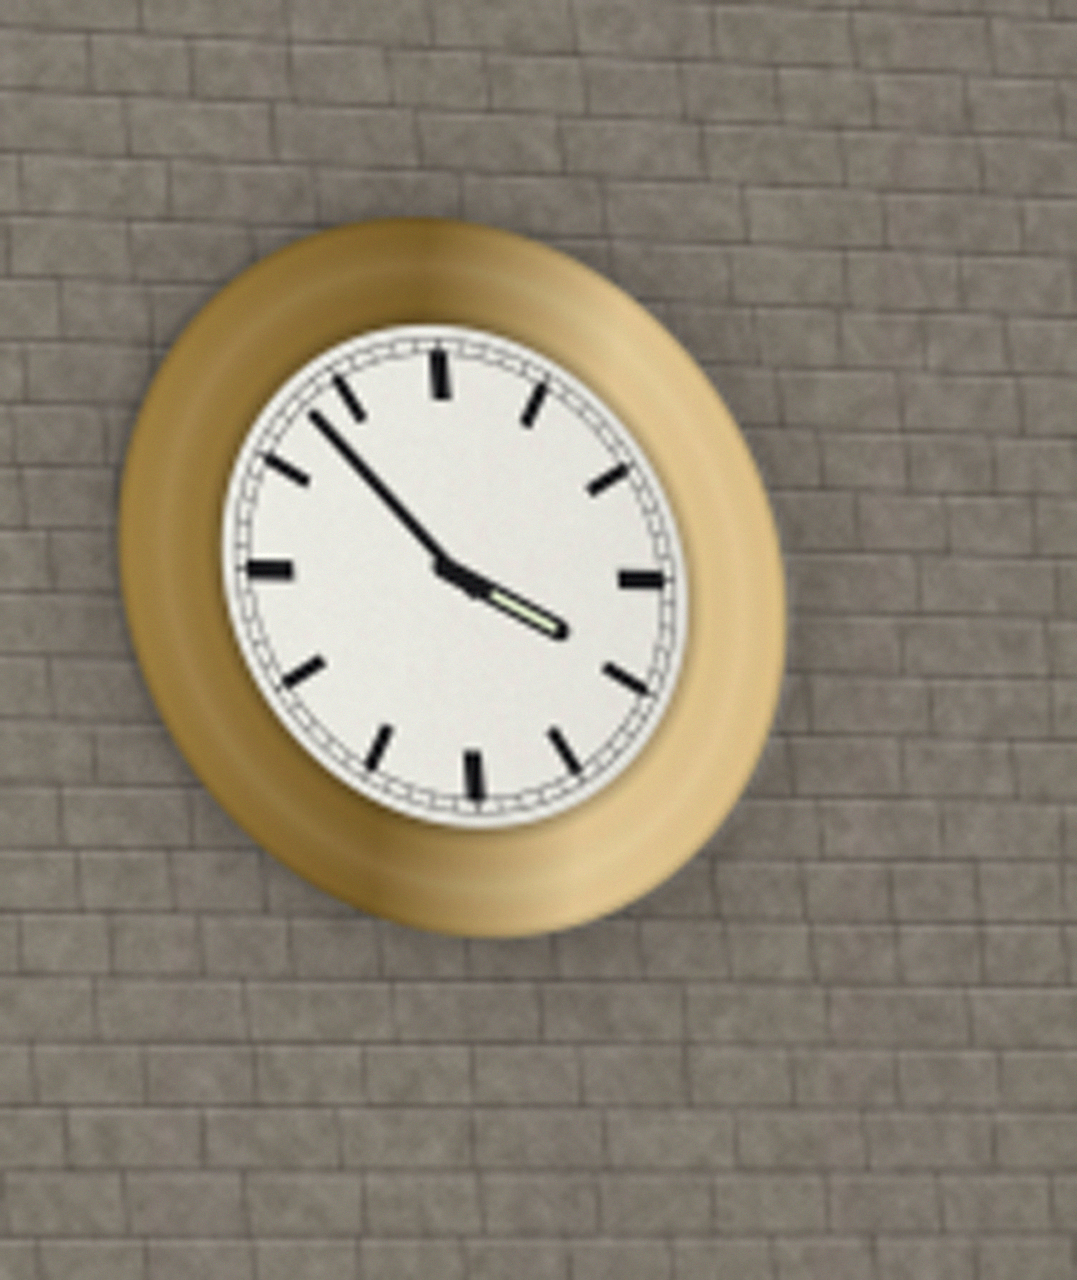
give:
3.53
